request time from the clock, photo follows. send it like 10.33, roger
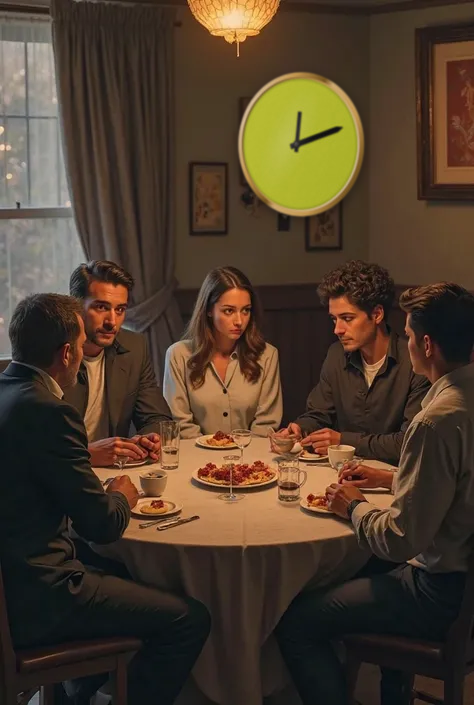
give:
12.12
